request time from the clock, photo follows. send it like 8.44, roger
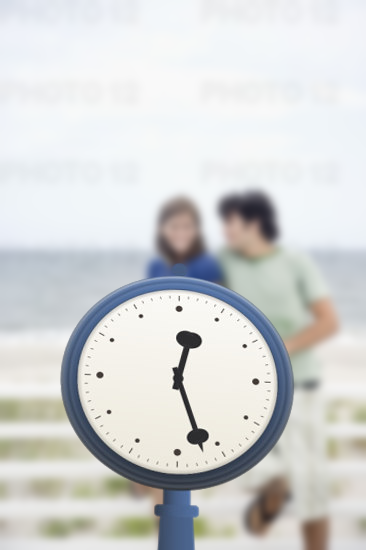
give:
12.27
